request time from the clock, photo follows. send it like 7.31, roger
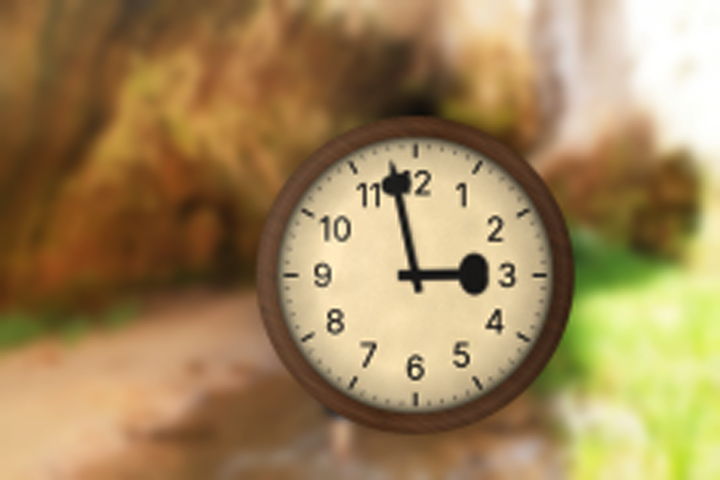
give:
2.58
